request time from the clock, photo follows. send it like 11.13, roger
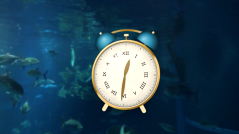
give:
12.31
